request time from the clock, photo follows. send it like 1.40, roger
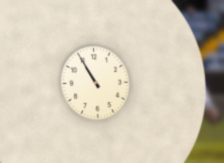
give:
10.55
